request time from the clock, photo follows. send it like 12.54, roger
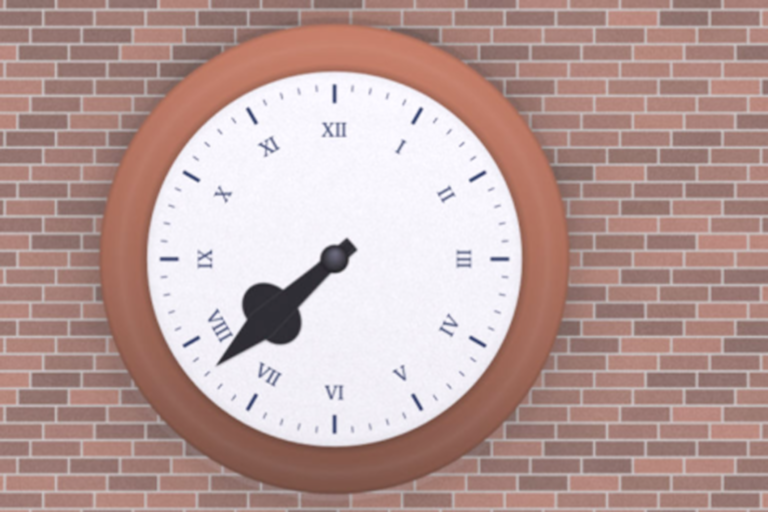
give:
7.38
